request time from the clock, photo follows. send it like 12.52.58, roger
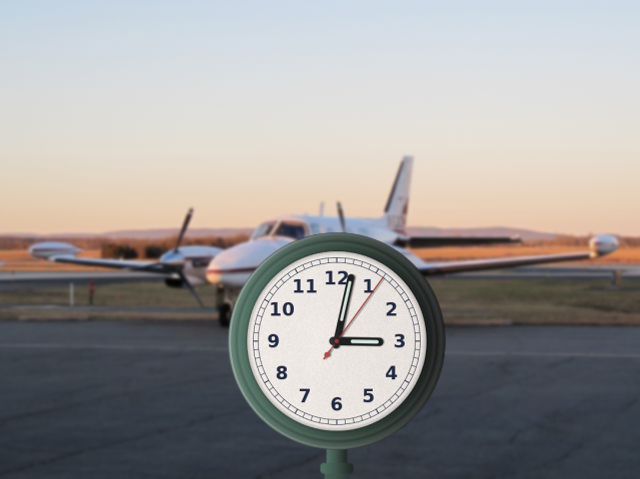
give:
3.02.06
